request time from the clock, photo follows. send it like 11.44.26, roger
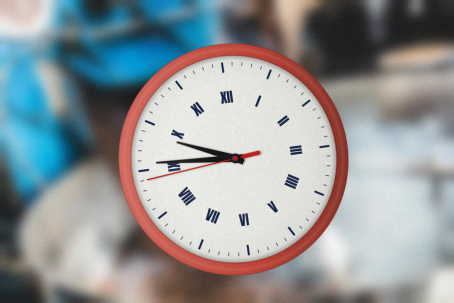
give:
9.45.44
